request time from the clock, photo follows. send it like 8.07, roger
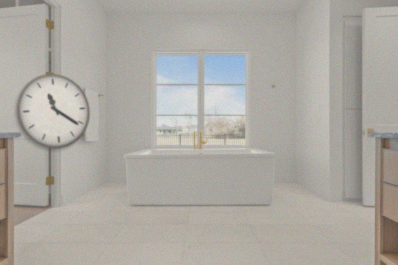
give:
11.21
